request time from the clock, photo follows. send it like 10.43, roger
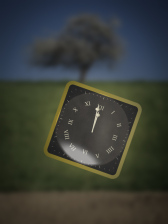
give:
11.59
